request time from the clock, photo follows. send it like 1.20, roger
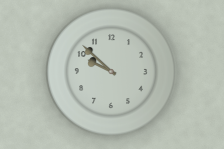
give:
9.52
